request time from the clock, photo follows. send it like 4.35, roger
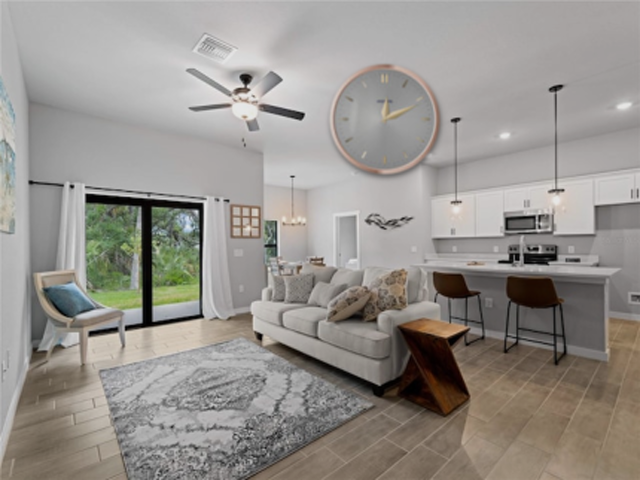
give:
12.11
